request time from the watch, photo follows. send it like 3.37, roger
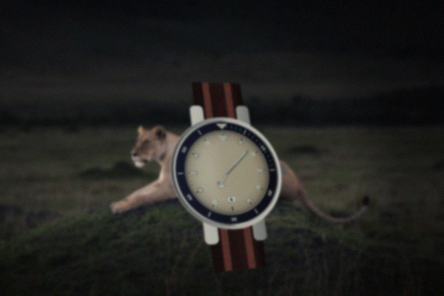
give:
7.08
